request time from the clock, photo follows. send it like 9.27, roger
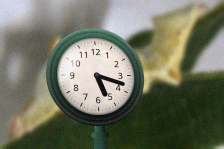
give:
5.18
